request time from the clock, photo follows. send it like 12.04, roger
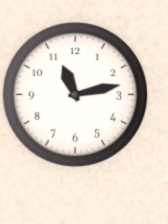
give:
11.13
